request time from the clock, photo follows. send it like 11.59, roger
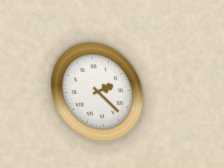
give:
2.23
